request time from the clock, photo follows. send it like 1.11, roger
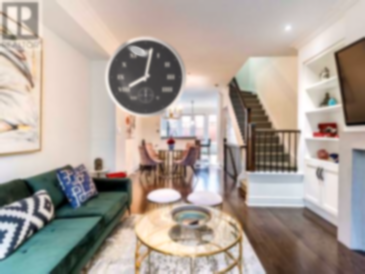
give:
8.02
